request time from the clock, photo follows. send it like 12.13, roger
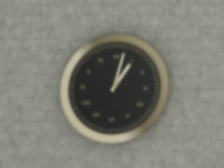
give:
1.02
